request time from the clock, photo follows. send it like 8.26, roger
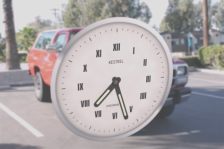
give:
7.27
